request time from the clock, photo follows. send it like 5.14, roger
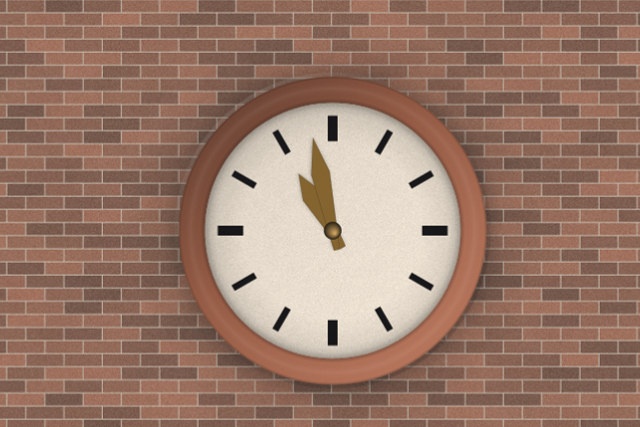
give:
10.58
